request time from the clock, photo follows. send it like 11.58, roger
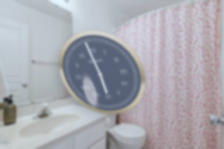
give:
5.59
